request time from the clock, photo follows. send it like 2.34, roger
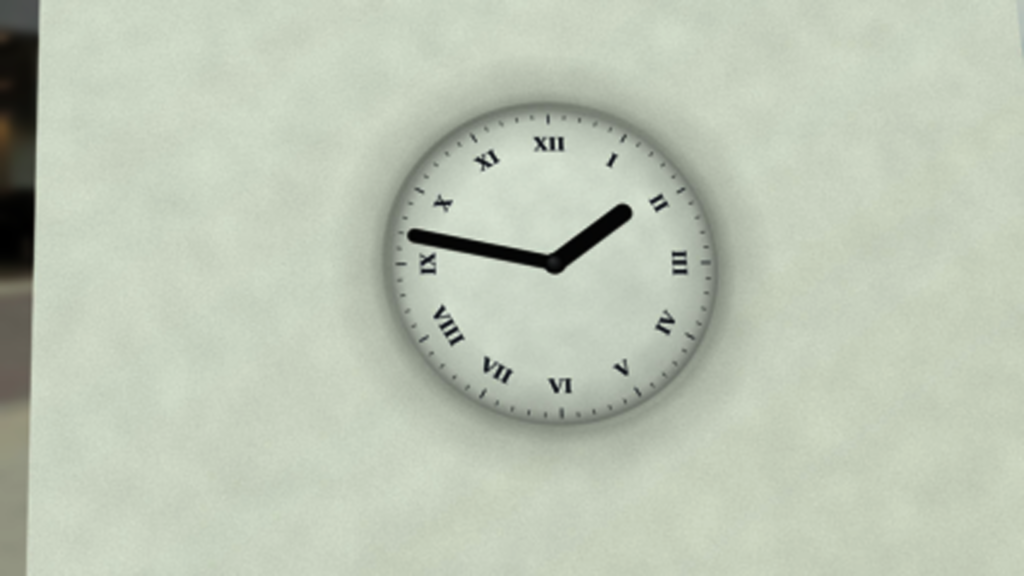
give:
1.47
